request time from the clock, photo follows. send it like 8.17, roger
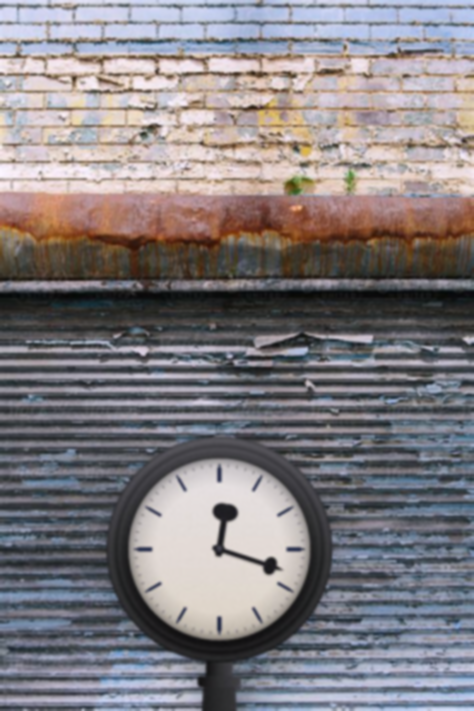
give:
12.18
